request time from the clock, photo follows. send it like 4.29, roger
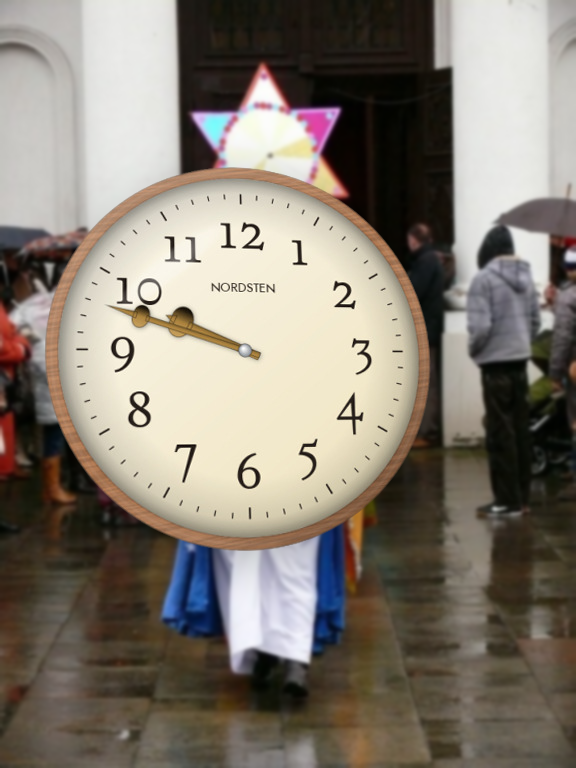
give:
9.48
